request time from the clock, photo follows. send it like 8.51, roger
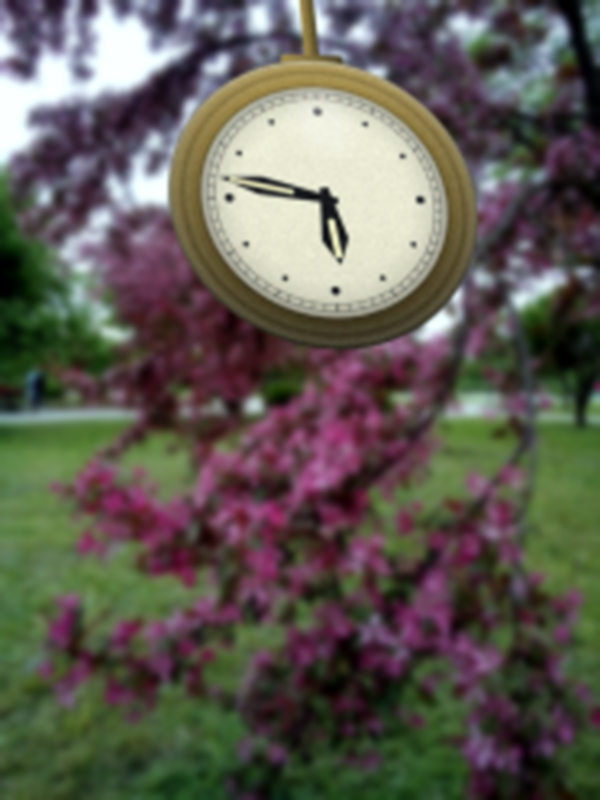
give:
5.47
